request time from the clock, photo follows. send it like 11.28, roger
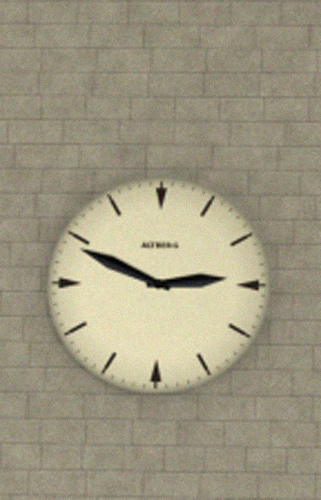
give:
2.49
